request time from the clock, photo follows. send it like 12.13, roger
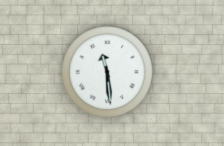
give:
11.29
